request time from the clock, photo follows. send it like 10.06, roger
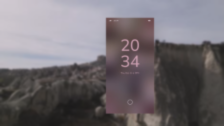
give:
20.34
